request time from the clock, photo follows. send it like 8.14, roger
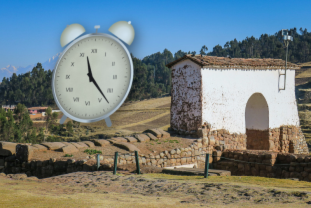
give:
11.23
